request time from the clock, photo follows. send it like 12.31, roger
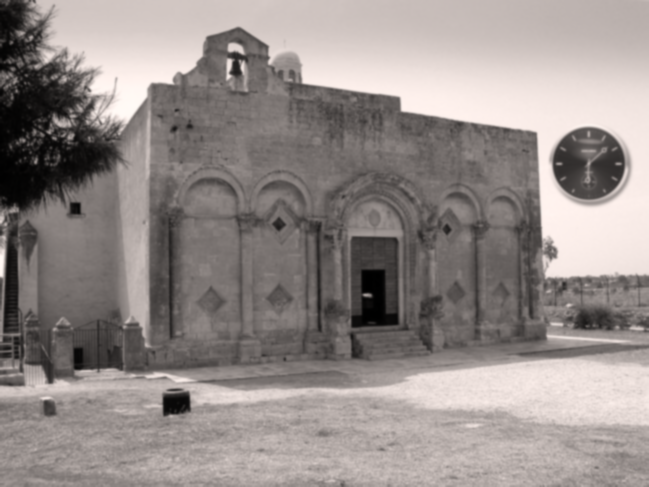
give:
6.08
